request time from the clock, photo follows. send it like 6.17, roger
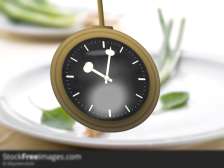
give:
10.02
